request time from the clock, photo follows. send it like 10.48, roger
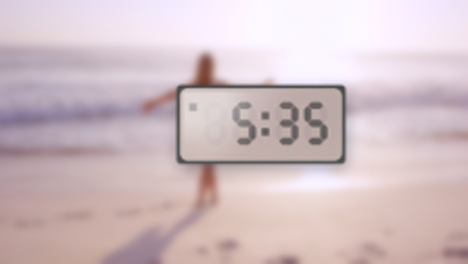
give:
5.35
